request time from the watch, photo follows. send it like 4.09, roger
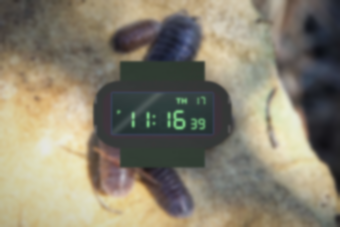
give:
11.16
